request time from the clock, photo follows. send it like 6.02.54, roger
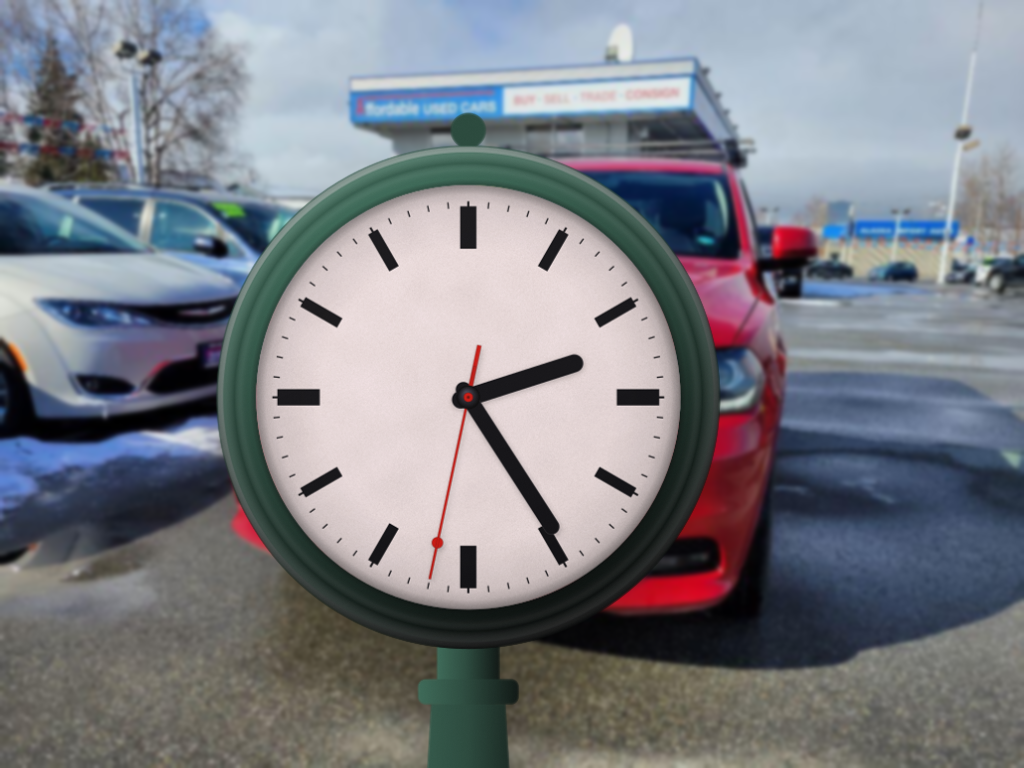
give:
2.24.32
